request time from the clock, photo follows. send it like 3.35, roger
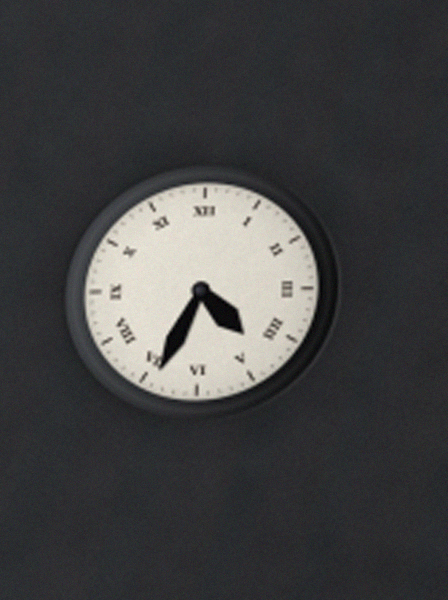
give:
4.34
